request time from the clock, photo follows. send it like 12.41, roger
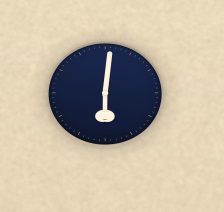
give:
6.01
